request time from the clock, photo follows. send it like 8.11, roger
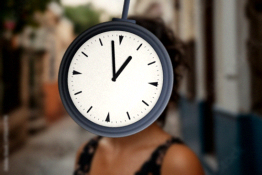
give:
12.58
